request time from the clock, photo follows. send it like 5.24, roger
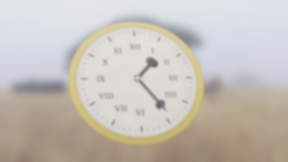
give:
1.24
